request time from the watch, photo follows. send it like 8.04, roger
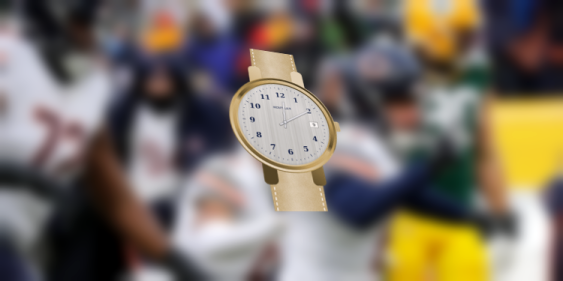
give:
12.10
